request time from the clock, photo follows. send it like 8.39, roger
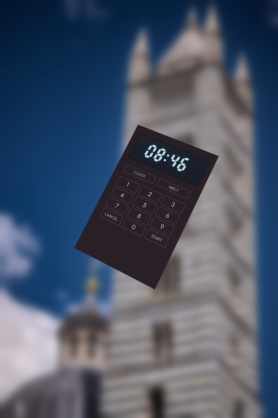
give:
8.46
